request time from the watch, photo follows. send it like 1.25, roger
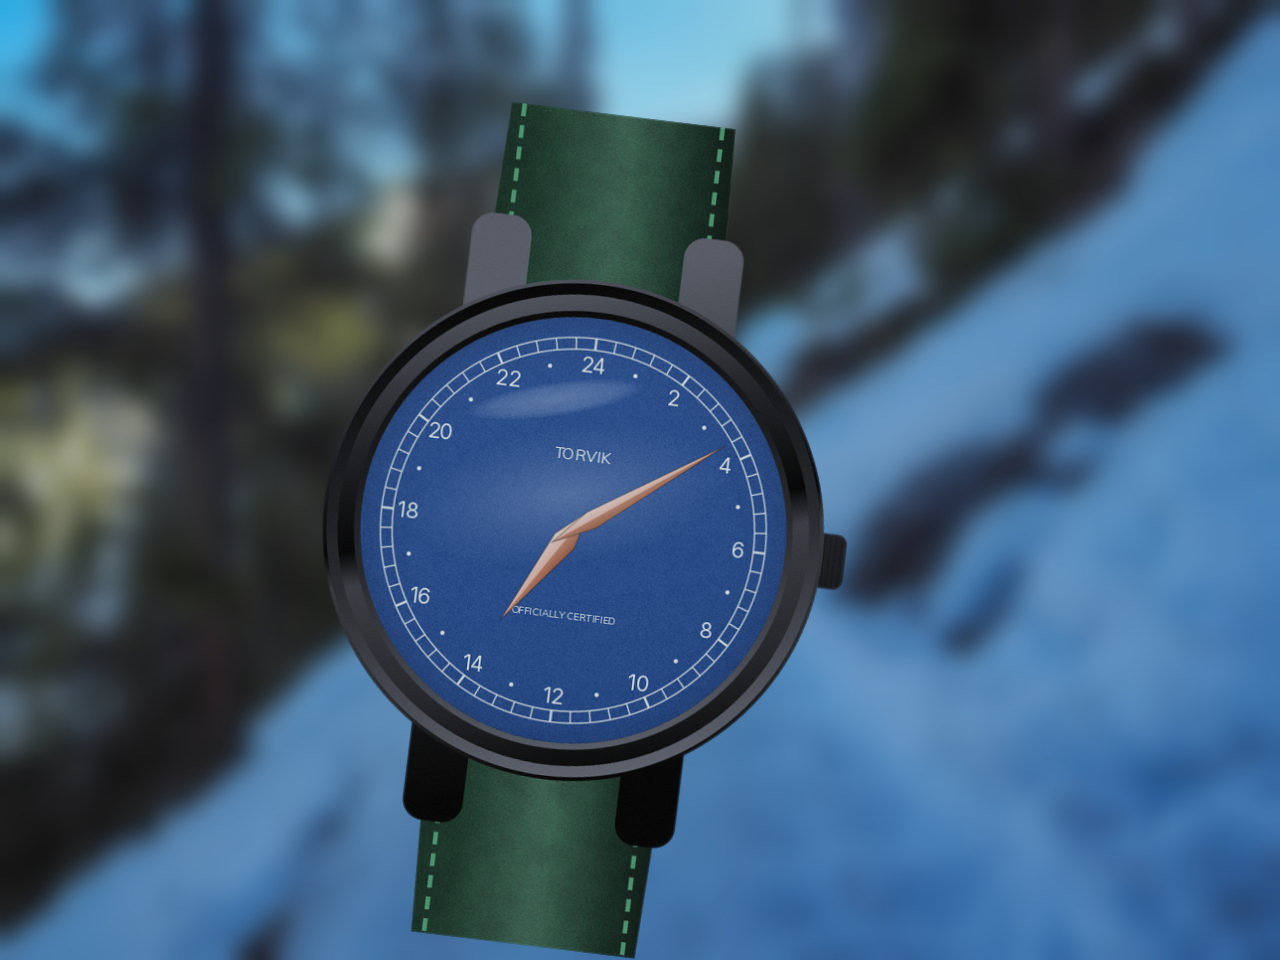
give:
14.09
